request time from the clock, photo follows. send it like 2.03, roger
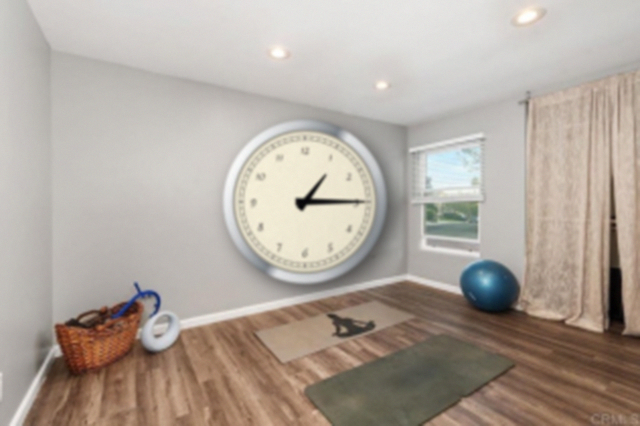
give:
1.15
